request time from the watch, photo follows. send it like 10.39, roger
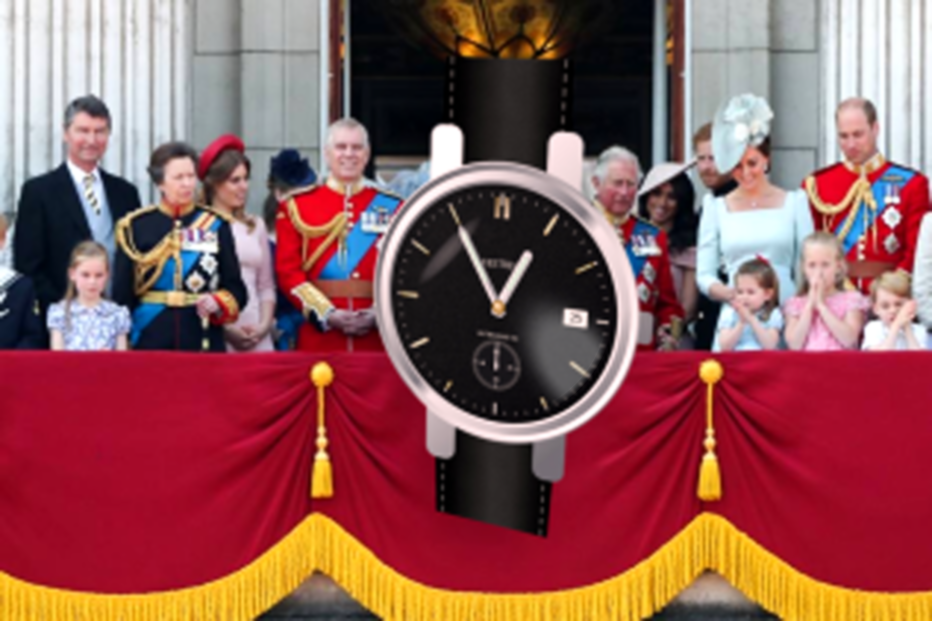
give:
12.55
